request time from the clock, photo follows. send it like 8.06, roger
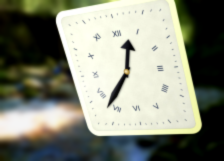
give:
12.37
